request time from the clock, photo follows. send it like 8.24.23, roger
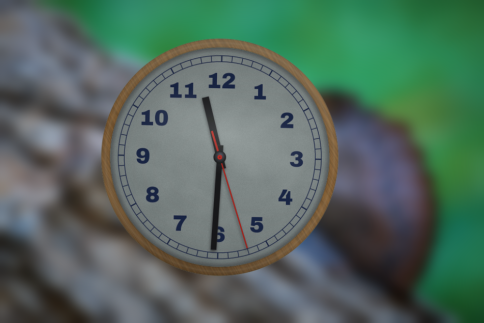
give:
11.30.27
